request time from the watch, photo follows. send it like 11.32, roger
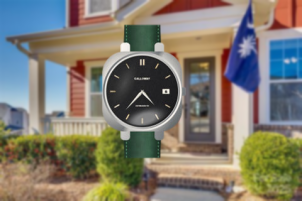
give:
4.37
